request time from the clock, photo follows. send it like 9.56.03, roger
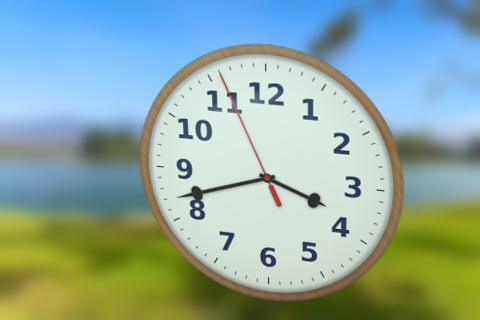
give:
3.41.56
